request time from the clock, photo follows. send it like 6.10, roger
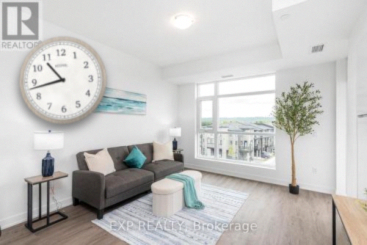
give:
10.43
